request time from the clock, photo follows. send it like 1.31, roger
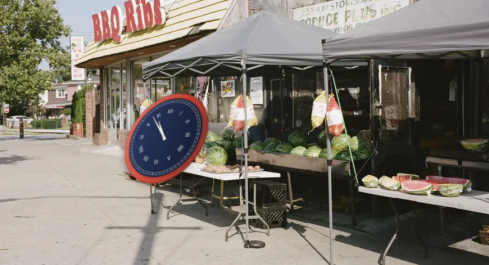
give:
10.53
